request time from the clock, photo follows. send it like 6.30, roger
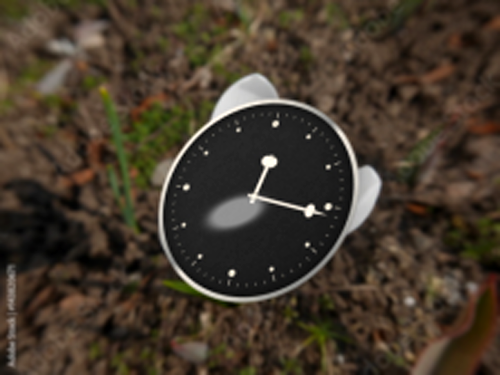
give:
12.16
